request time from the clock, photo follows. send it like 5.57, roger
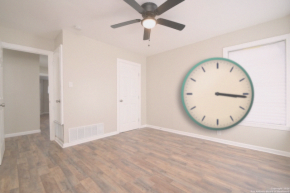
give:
3.16
